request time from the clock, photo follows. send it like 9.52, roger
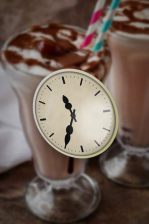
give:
11.35
